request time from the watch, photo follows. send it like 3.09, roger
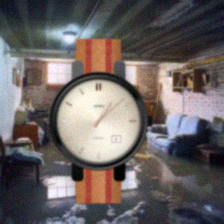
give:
1.08
